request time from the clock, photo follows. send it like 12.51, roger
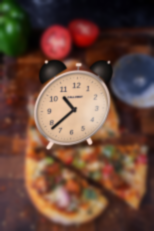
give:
10.38
